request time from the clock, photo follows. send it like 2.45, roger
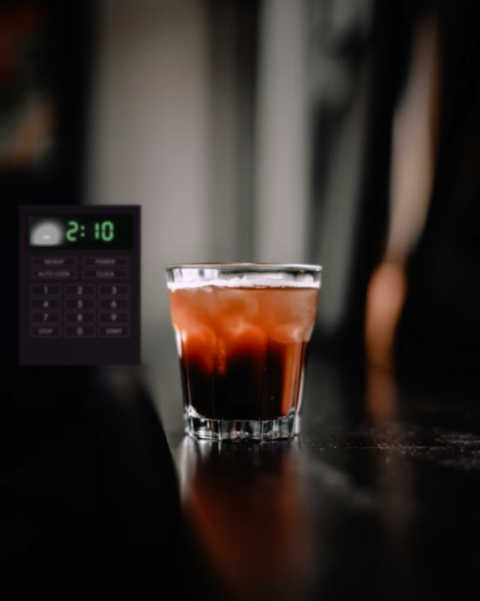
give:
2.10
